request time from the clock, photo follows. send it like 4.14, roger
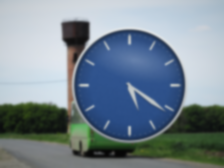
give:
5.21
